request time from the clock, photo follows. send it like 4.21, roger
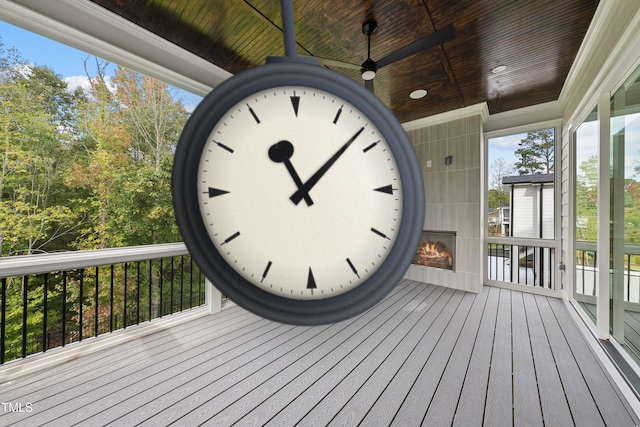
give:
11.08
